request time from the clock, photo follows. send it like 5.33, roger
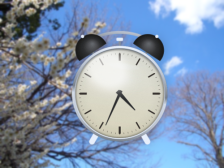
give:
4.34
